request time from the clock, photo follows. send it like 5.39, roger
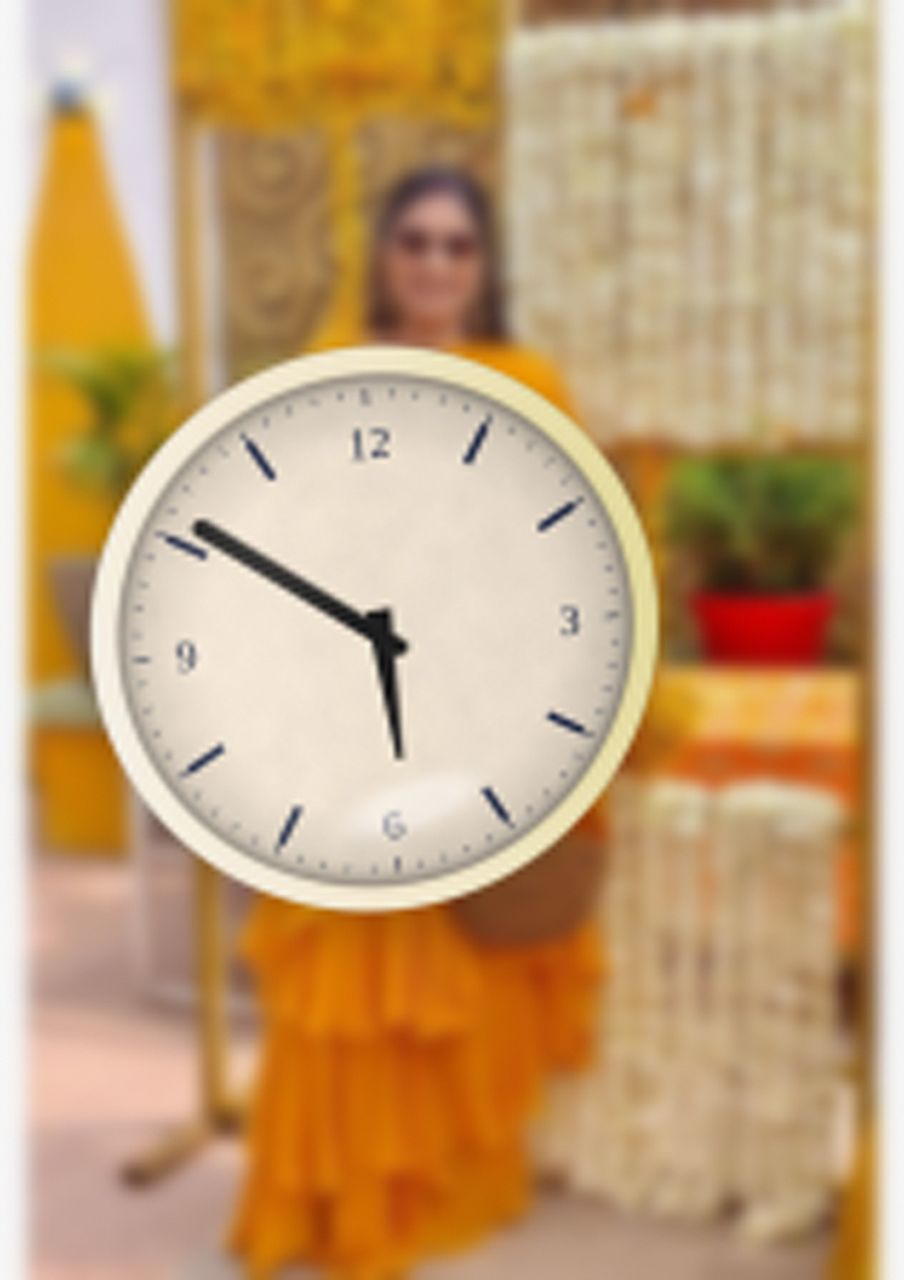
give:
5.51
